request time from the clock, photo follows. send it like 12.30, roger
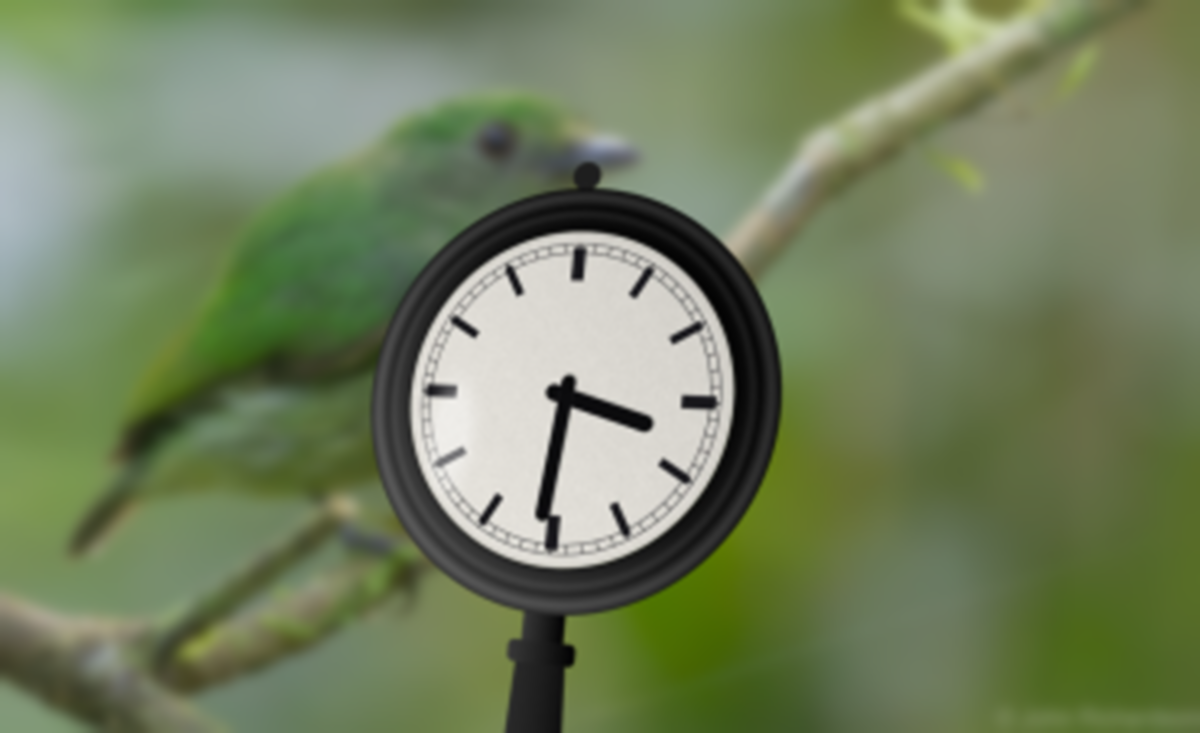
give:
3.31
